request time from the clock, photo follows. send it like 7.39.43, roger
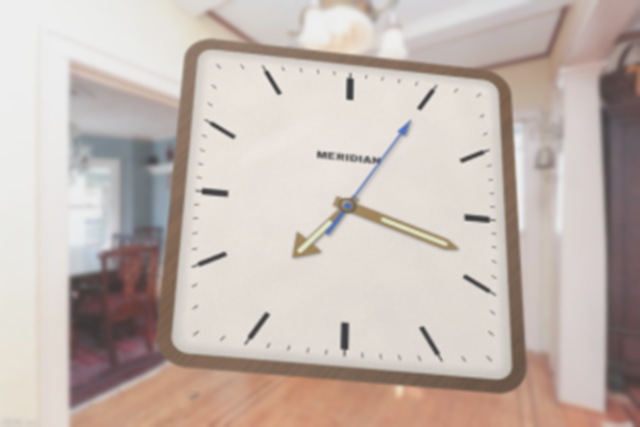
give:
7.18.05
